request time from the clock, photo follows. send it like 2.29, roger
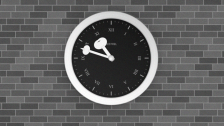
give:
10.48
